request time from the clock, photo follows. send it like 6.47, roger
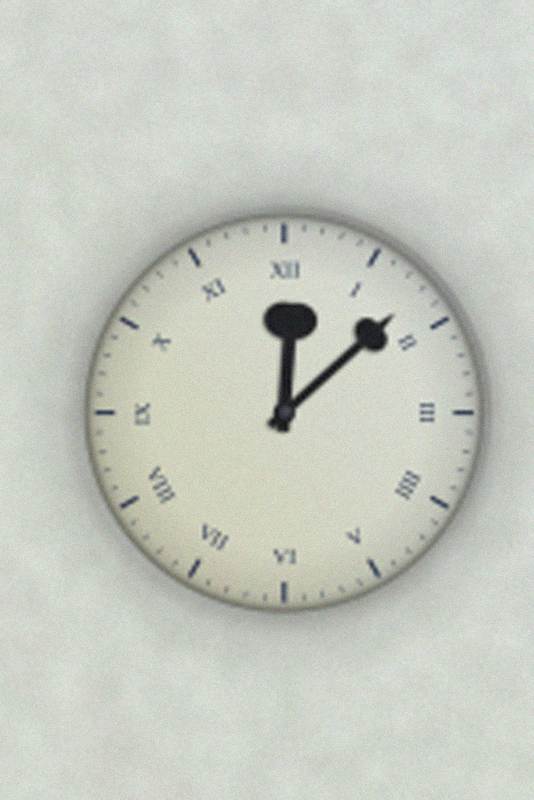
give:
12.08
